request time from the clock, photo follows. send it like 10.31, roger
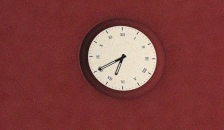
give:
6.40
